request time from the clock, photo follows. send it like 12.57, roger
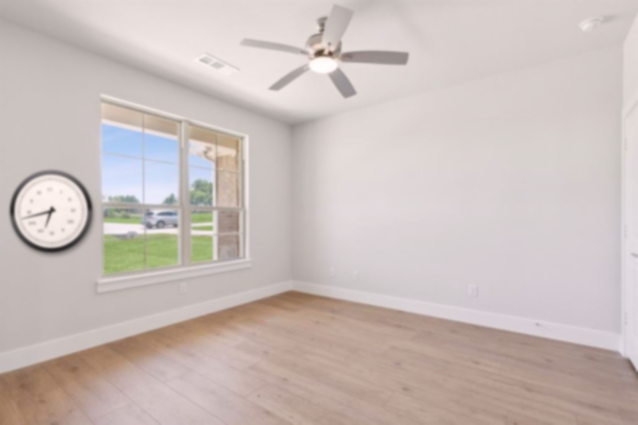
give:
6.43
